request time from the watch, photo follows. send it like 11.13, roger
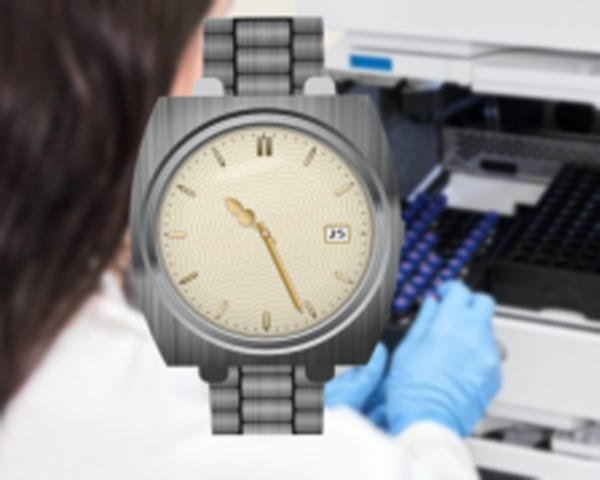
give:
10.26
